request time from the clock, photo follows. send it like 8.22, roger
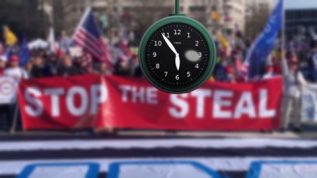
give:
5.54
